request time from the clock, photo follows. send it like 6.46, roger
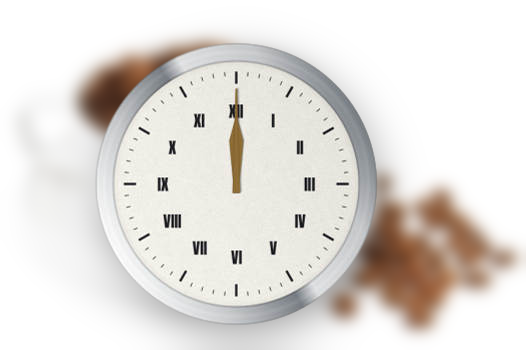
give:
12.00
